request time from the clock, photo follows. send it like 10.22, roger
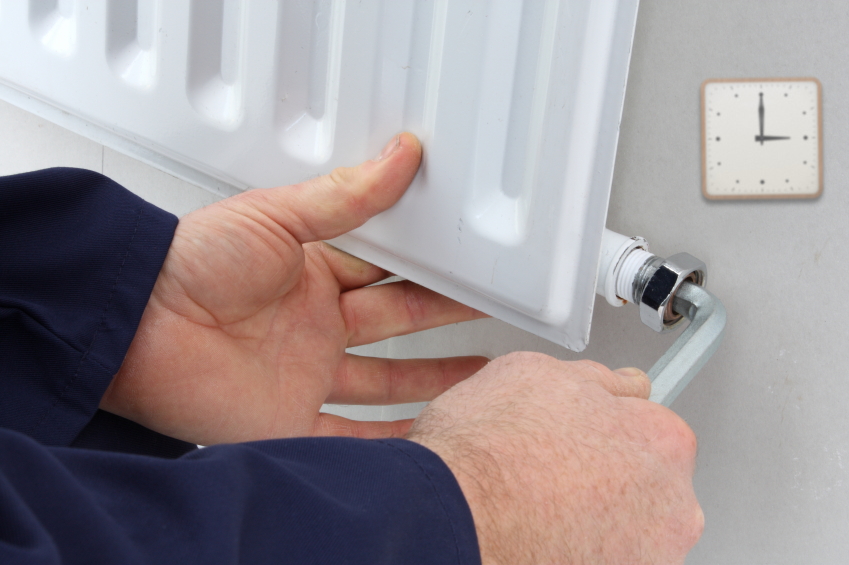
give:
3.00
